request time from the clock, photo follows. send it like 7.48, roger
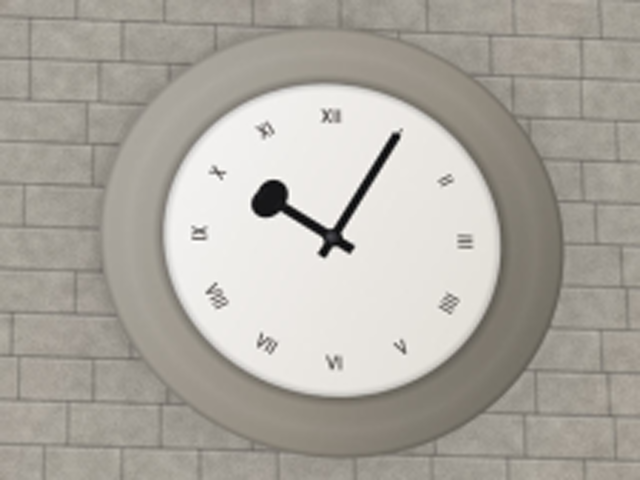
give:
10.05
